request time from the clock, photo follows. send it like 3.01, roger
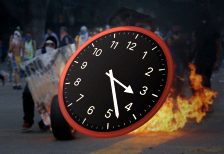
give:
3.23
